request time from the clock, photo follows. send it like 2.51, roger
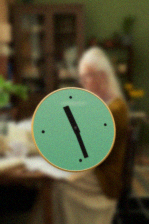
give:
11.28
